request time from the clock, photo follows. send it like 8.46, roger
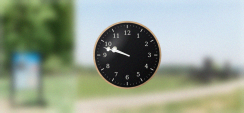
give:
9.48
